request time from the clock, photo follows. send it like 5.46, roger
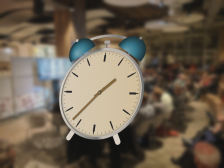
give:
1.37
